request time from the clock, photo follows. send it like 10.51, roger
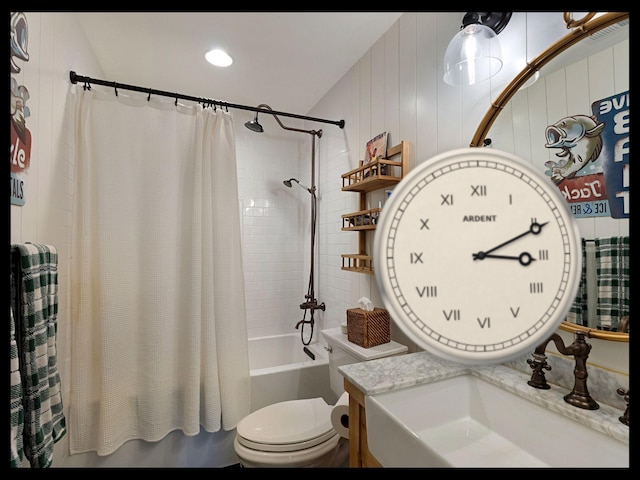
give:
3.11
